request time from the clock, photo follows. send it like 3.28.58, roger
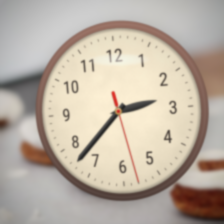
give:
2.37.28
